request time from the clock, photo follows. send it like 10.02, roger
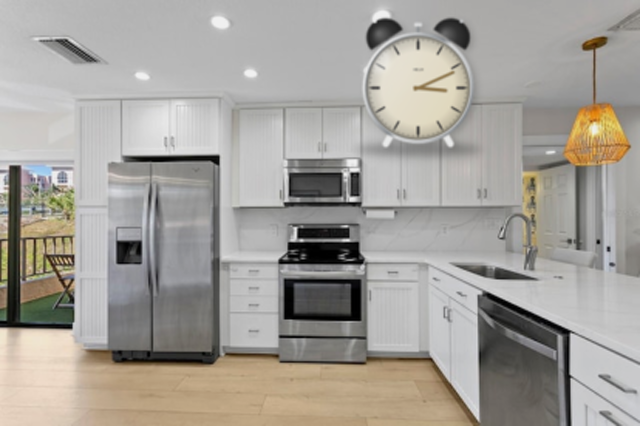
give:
3.11
